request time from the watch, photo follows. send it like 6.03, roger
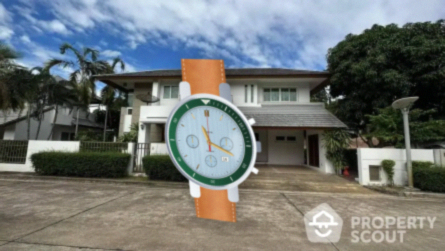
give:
11.19
